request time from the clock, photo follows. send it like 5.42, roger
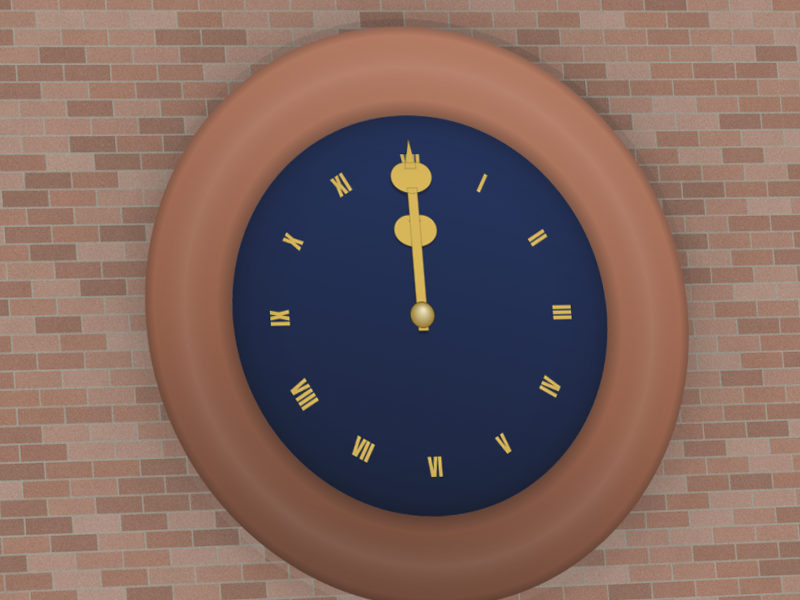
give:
12.00
